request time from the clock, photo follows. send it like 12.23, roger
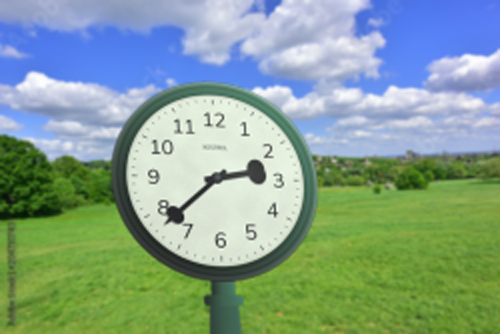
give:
2.38
